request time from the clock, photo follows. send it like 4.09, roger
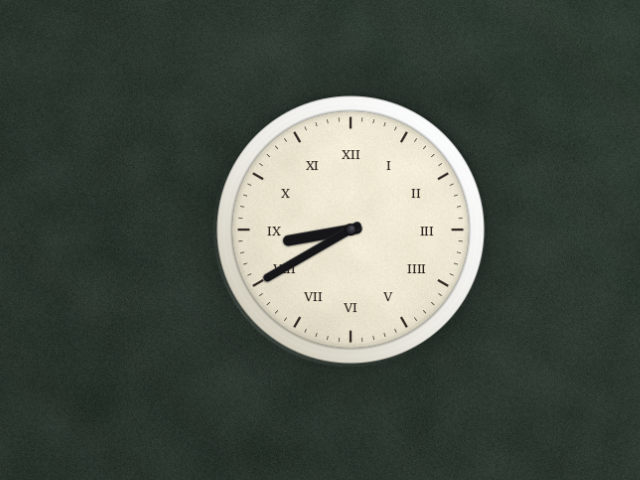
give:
8.40
